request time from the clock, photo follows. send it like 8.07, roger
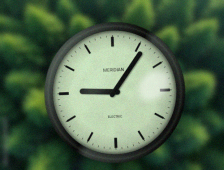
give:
9.06
